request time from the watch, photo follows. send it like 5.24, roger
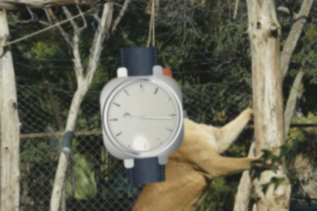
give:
9.16
